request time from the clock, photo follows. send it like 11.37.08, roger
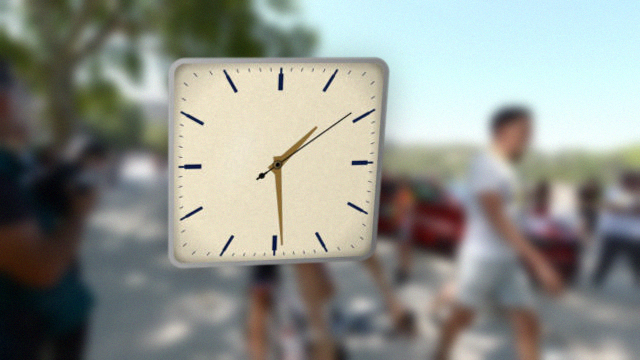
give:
1.29.09
